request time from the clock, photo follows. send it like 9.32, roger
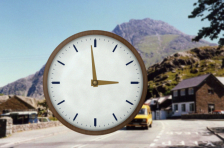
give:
2.59
